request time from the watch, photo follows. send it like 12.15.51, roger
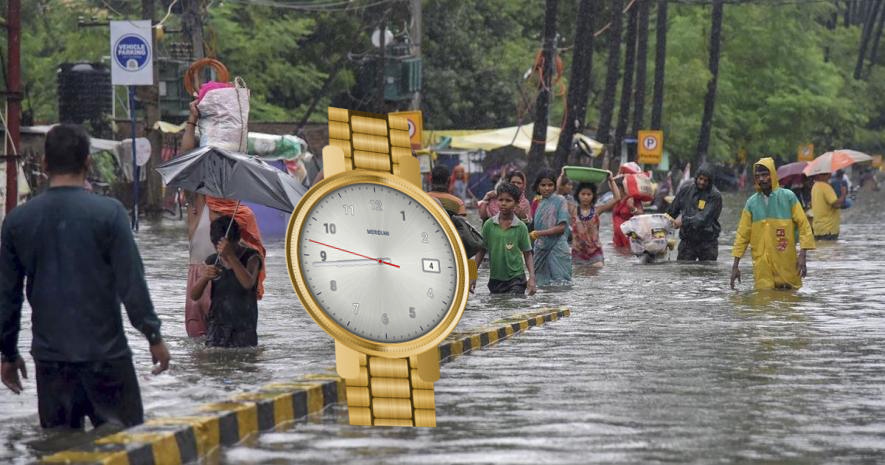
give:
8.43.47
